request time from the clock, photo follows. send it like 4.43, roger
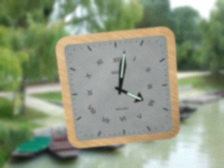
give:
4.02
